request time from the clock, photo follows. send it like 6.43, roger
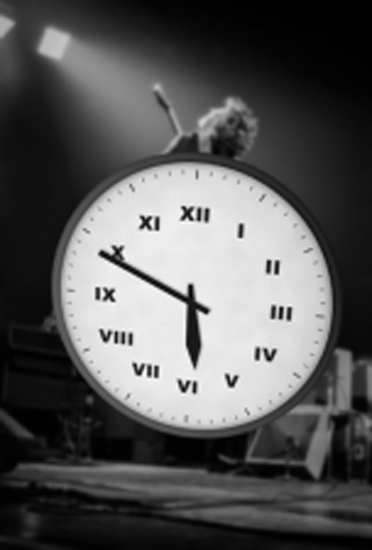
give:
5.49
